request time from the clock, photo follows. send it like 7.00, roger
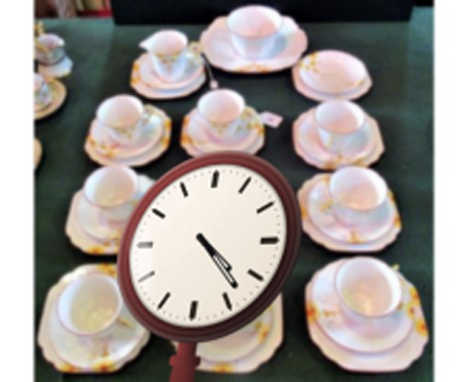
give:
4.23
